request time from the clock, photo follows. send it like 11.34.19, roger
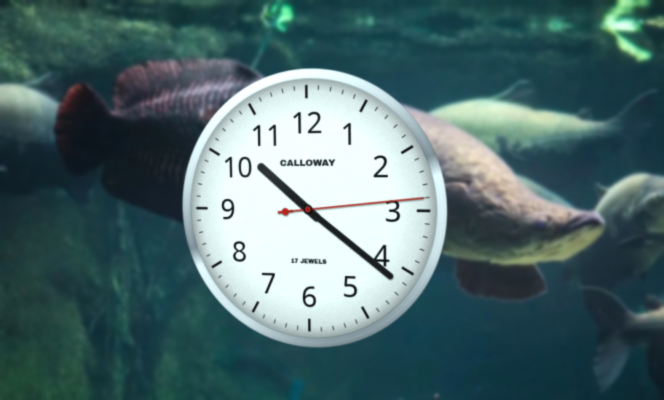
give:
10.21.14
